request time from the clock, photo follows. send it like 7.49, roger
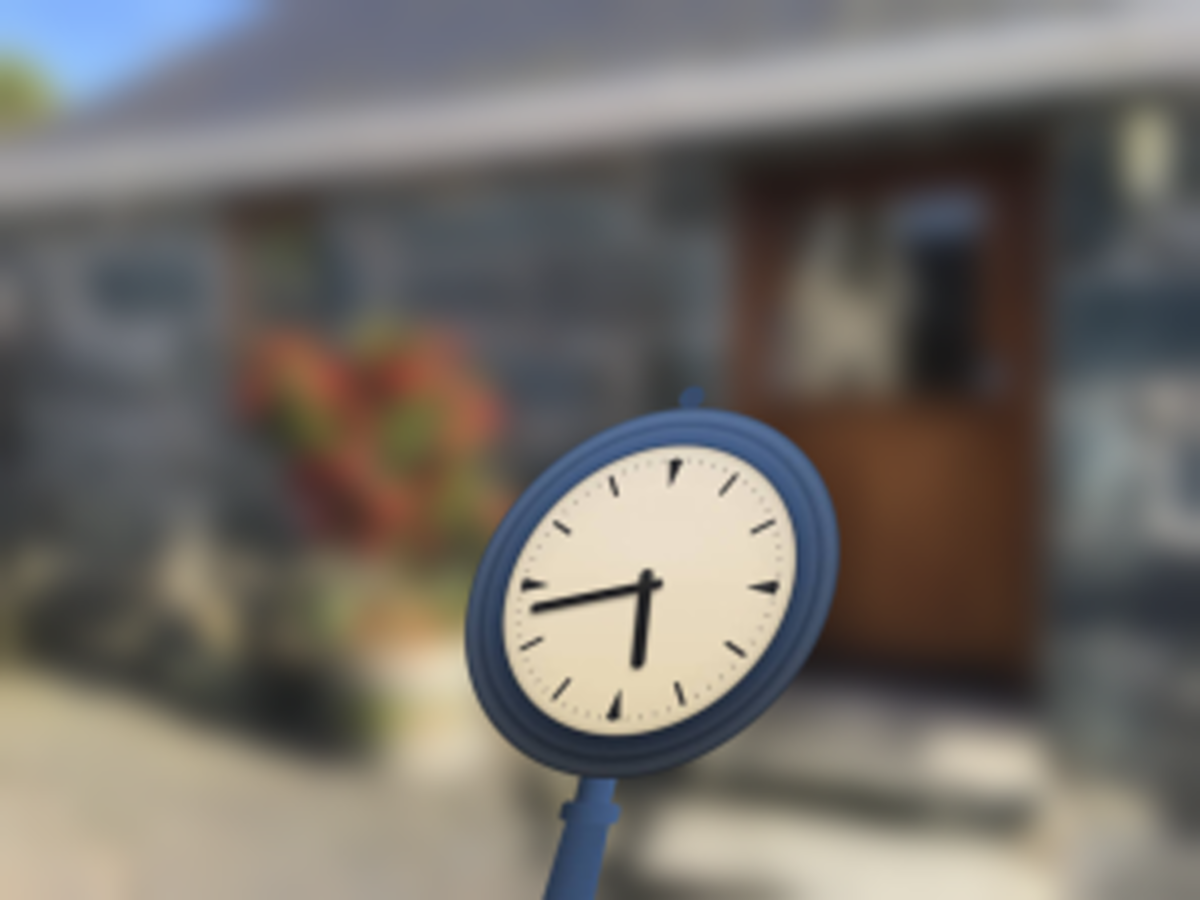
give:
5.43
